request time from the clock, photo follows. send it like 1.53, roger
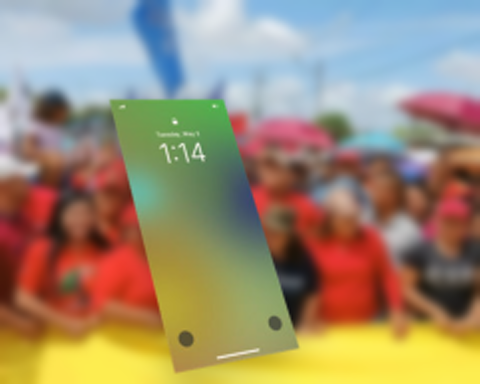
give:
1.14
